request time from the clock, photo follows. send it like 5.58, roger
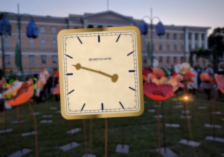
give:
3.48
